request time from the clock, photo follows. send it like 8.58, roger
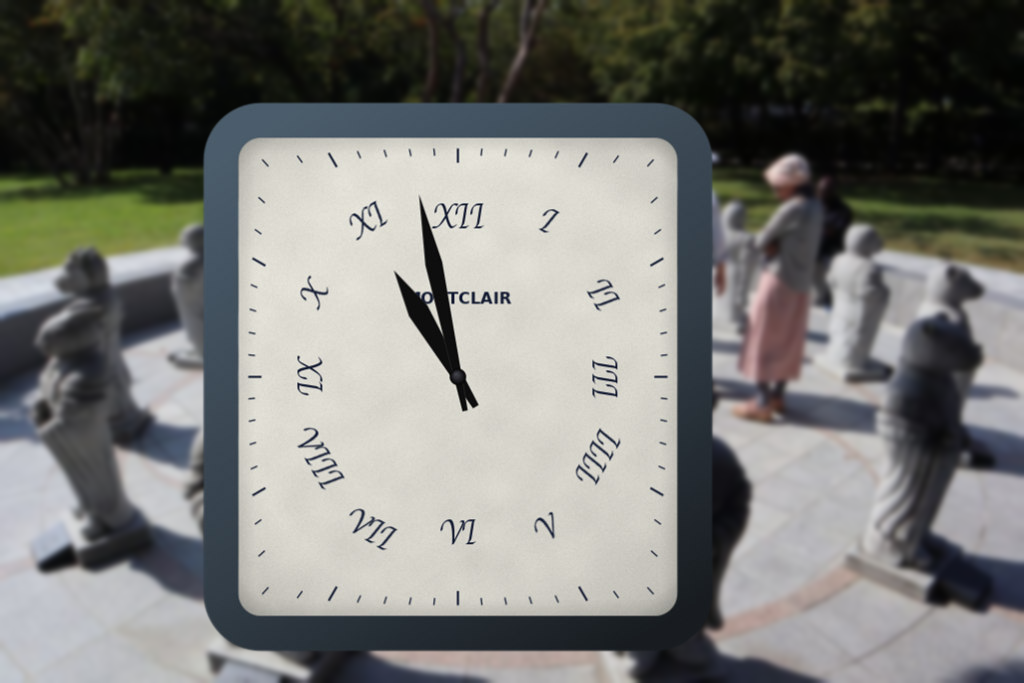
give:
10.58
